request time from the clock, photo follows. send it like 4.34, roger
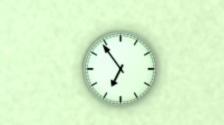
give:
6.54
